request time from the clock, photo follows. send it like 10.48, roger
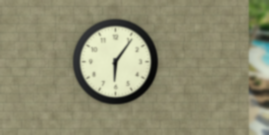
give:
6.06
